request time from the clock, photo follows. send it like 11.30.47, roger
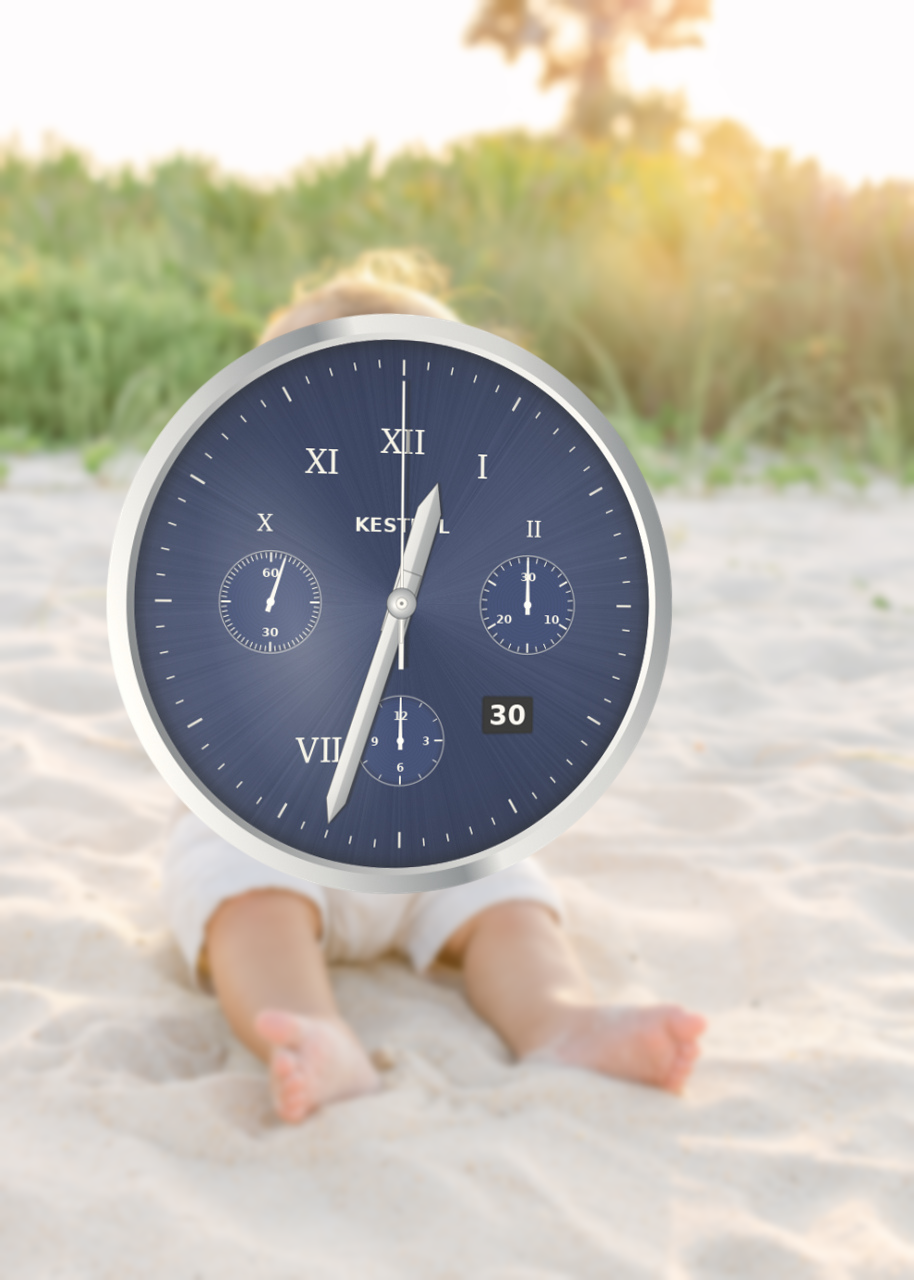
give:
12.33.03
